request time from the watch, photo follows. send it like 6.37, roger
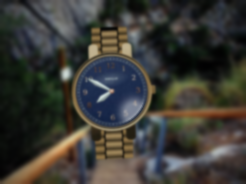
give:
7.50
